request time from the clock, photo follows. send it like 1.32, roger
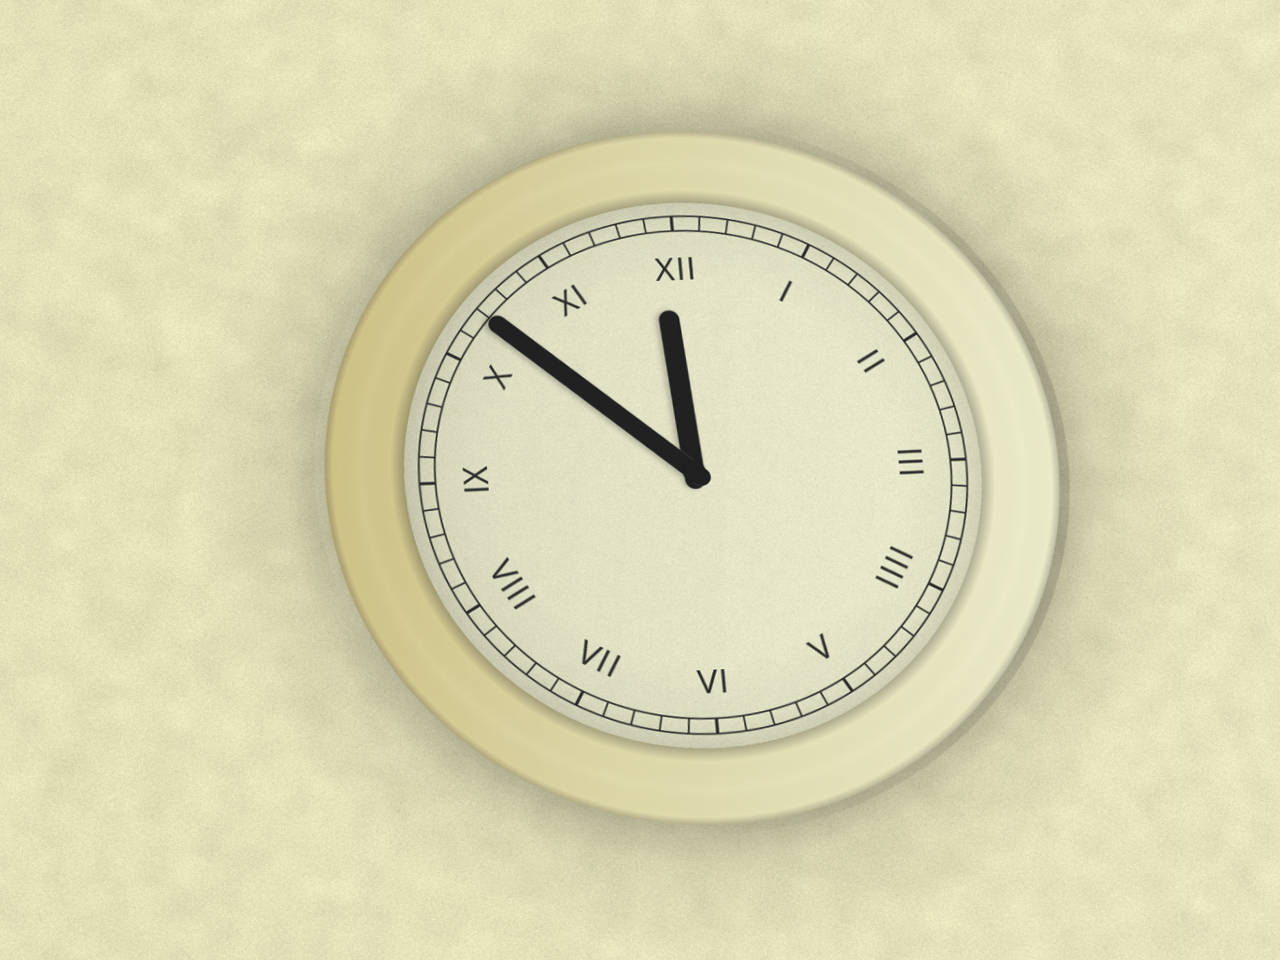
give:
11.52
